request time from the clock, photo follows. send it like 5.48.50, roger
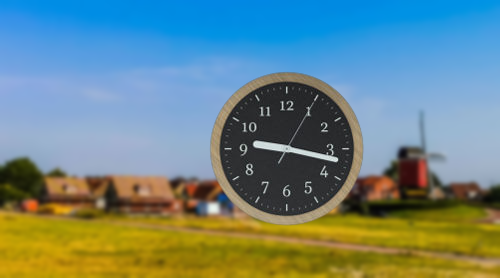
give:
9.17.05
